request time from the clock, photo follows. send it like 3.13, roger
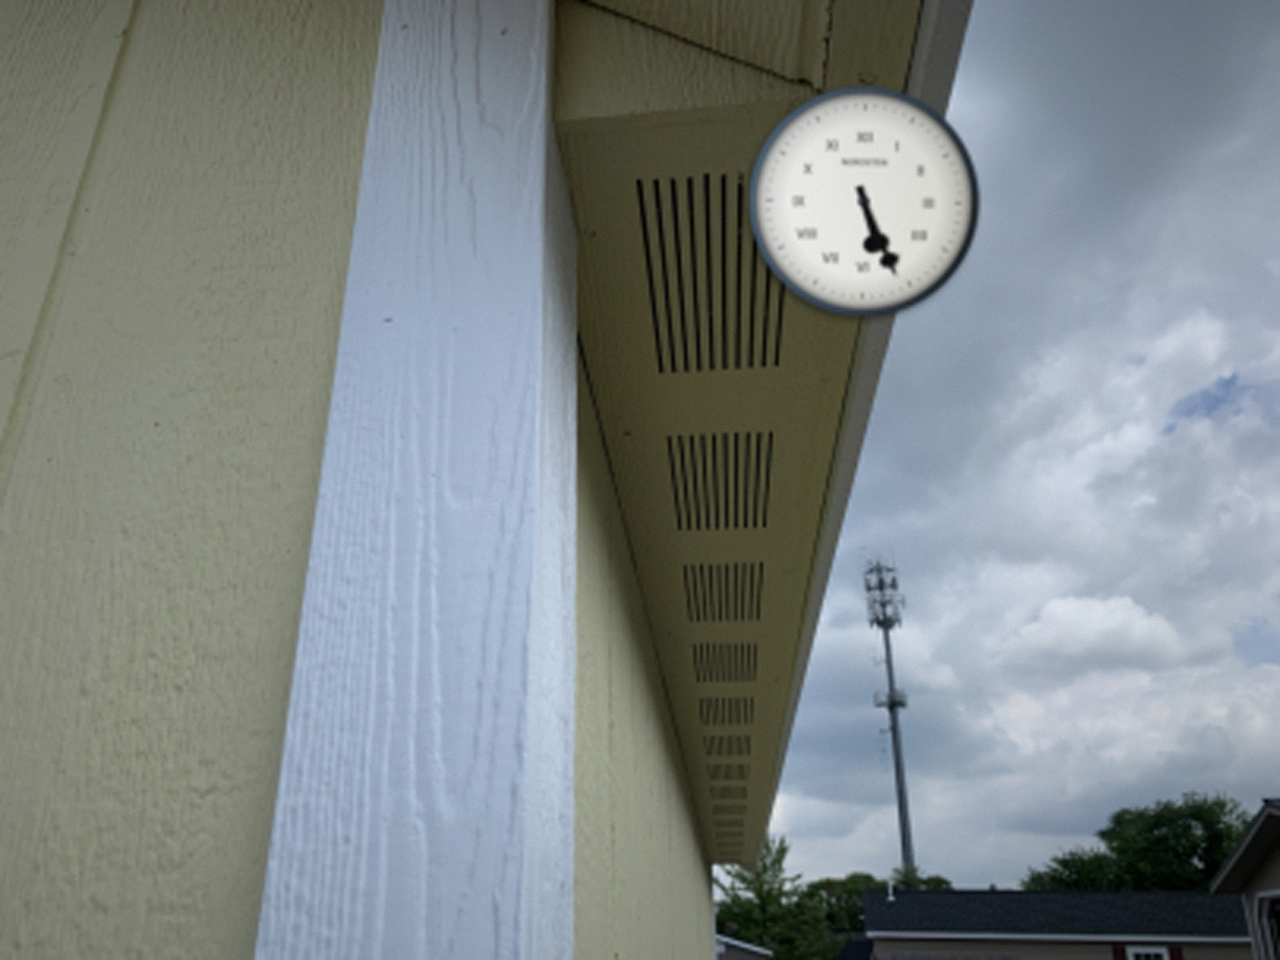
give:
5.26
